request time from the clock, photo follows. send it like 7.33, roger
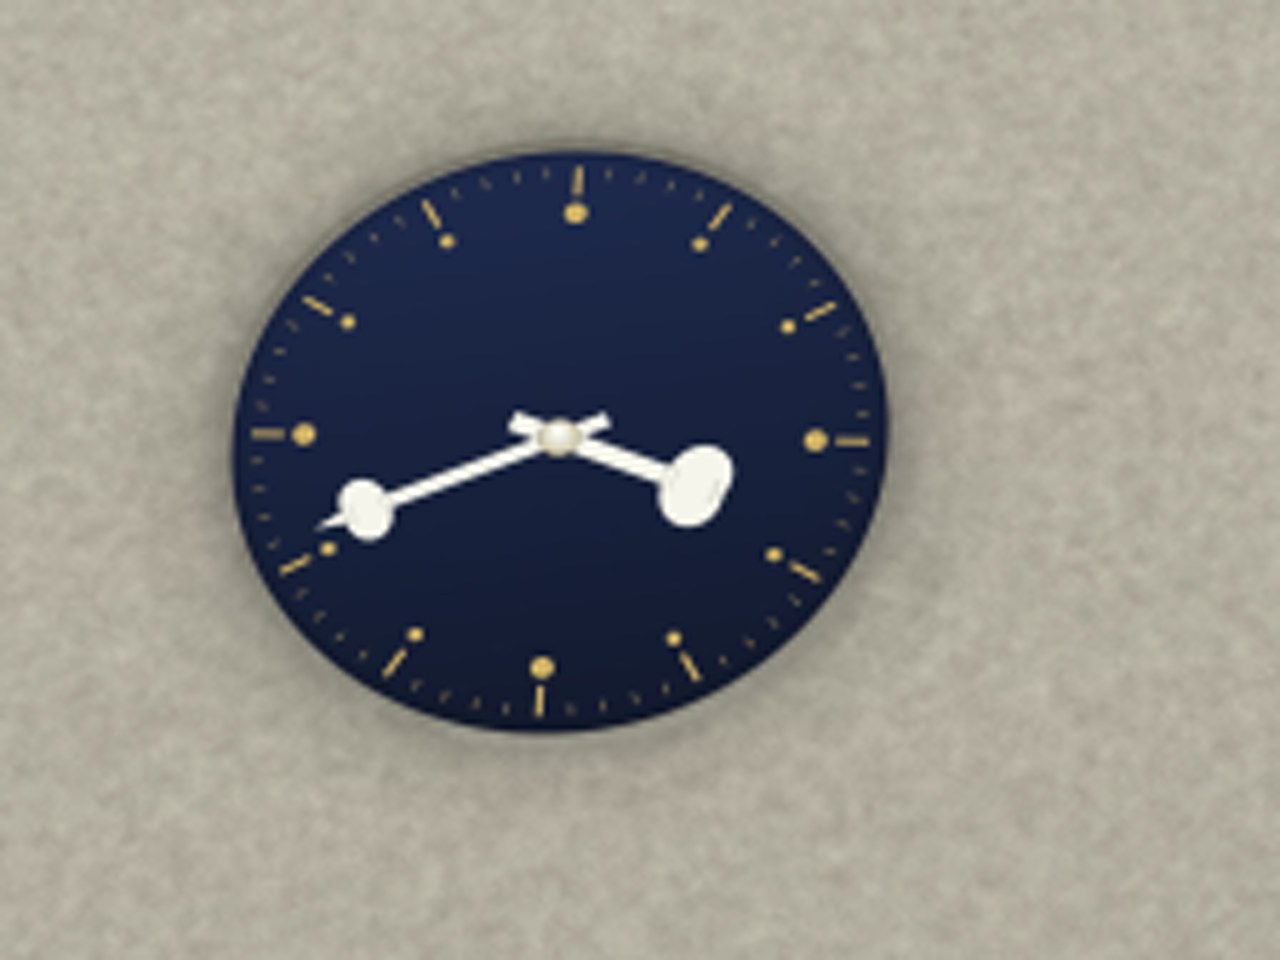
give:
3.41
